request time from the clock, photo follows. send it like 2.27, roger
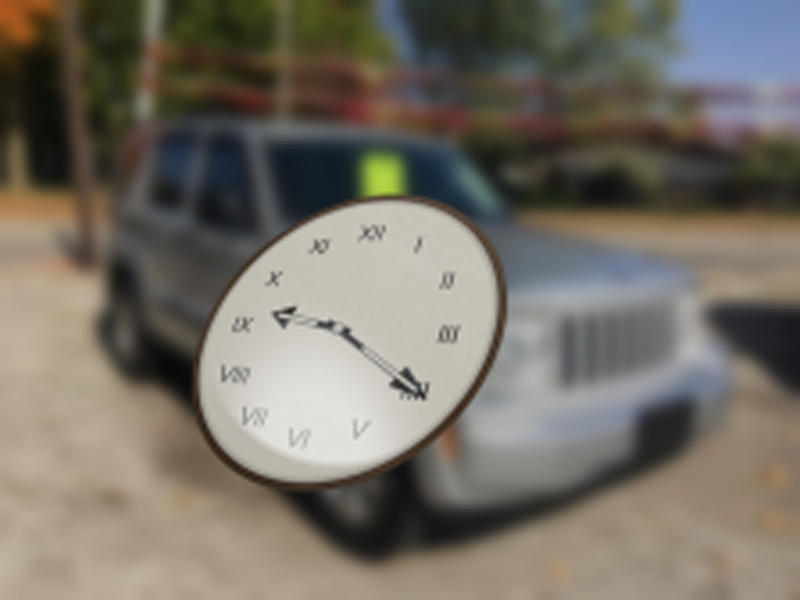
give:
9.20
